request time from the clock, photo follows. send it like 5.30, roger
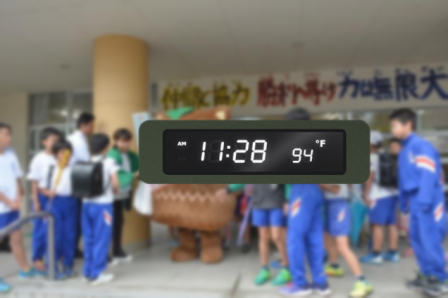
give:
11.28
